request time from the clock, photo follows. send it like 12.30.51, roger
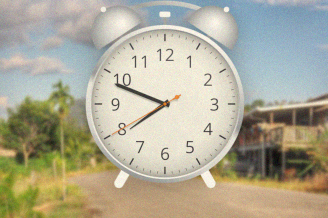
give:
7.48.40
